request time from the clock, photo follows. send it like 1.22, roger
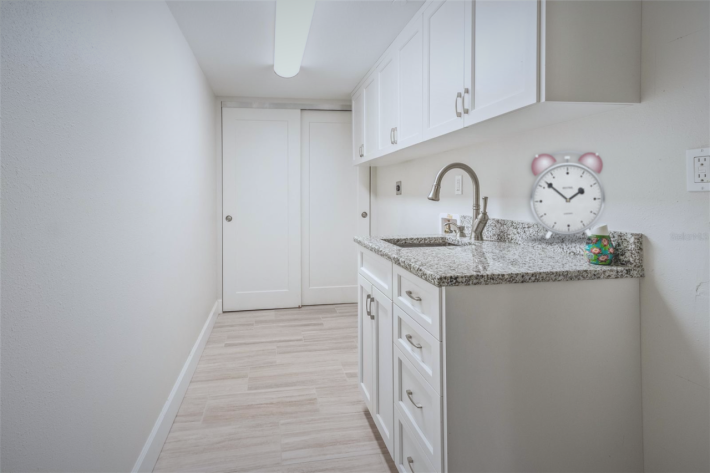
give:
1.52
